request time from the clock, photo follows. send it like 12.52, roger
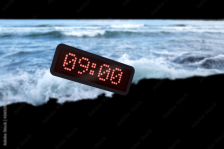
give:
9.00
